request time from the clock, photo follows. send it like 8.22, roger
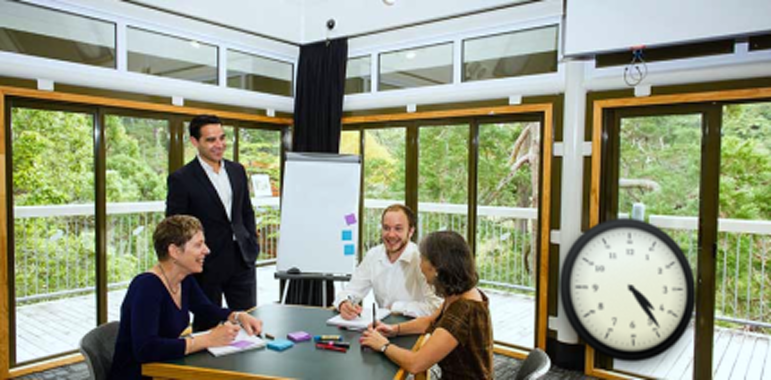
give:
4.24
